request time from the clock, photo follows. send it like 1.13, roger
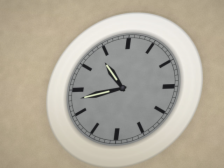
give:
10.43
